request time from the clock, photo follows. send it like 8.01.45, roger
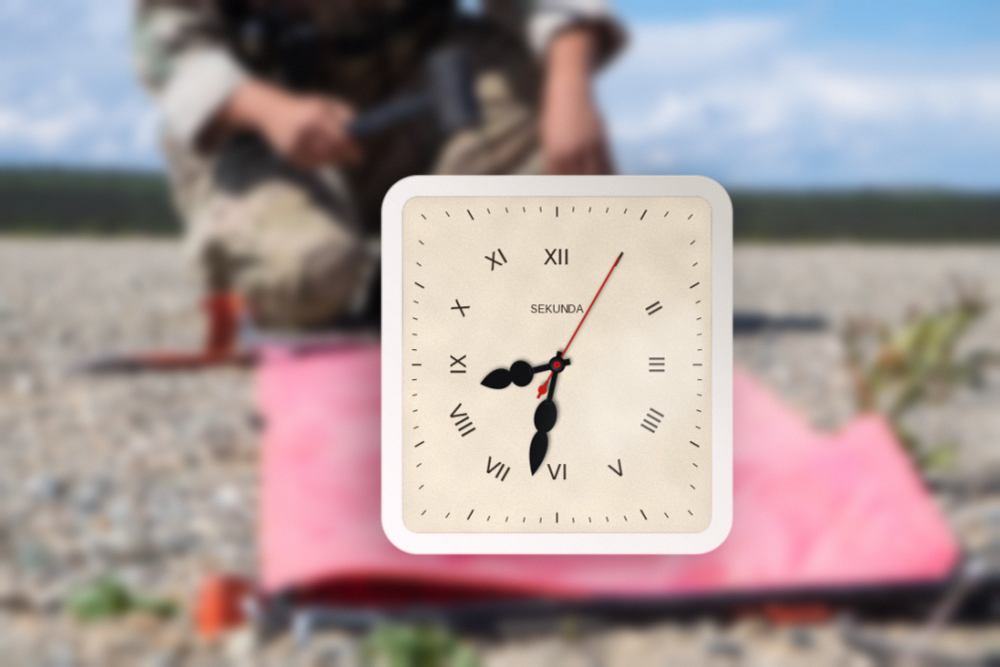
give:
8.32.05
